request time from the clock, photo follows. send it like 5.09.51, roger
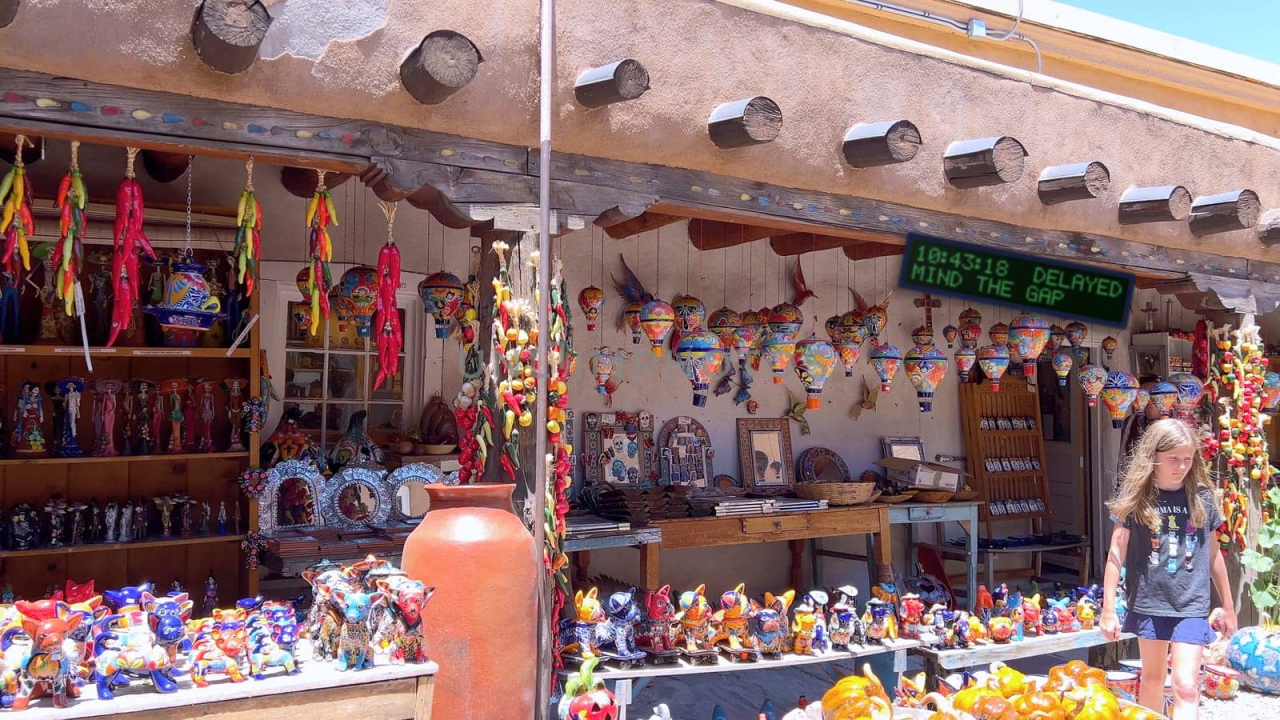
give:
10.43.18
